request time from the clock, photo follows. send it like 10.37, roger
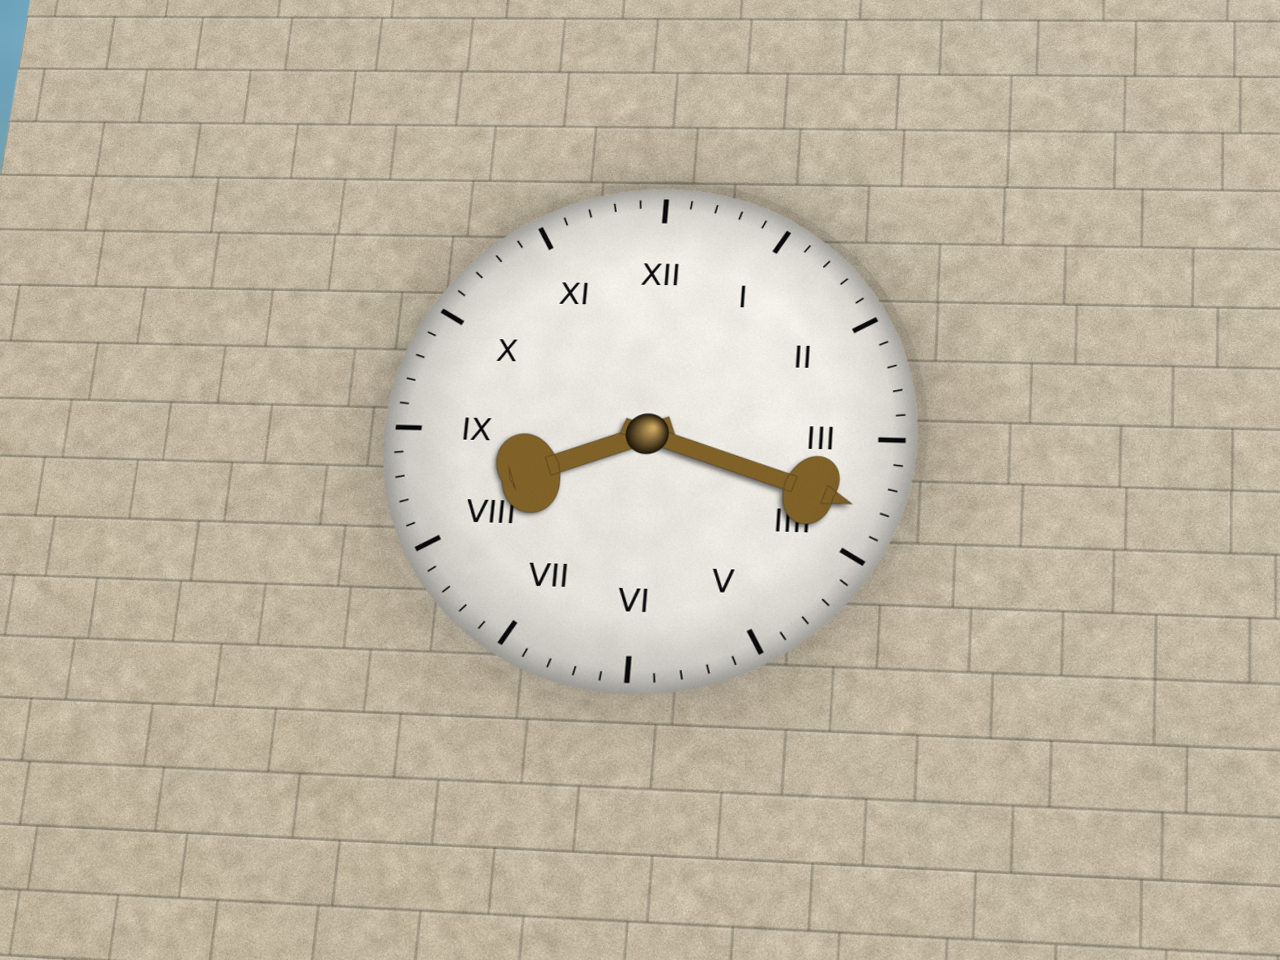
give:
8.18
